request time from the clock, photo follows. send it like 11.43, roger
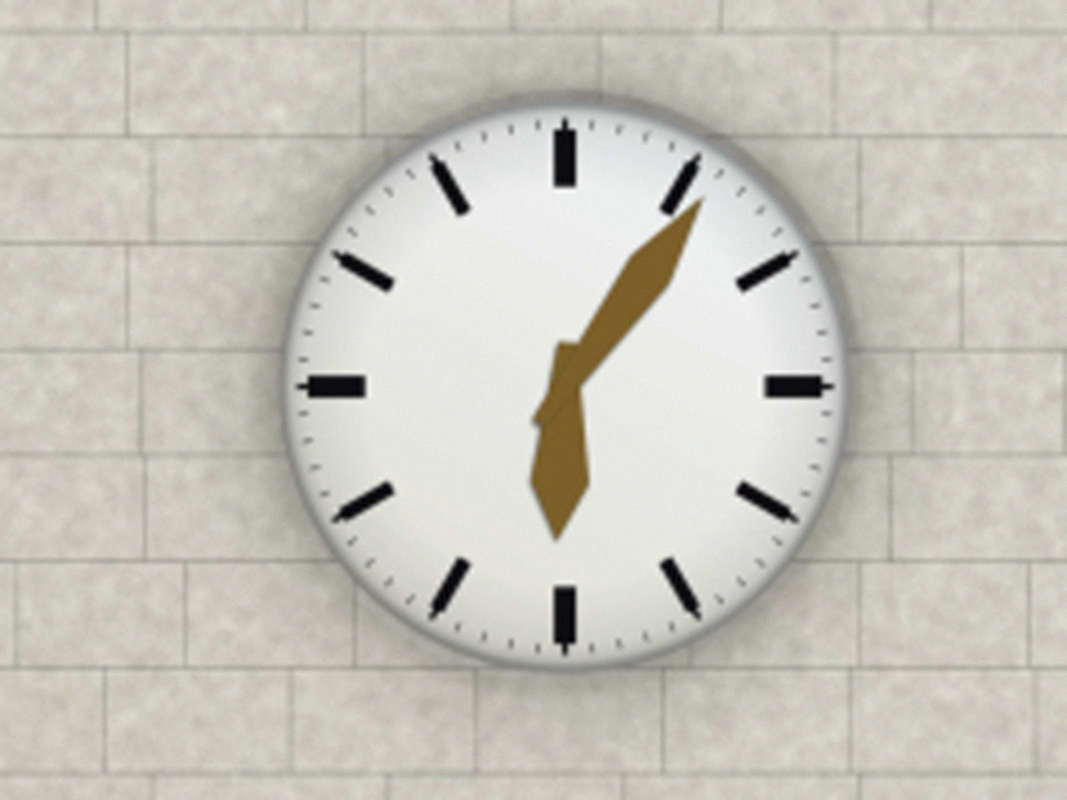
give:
6.06
